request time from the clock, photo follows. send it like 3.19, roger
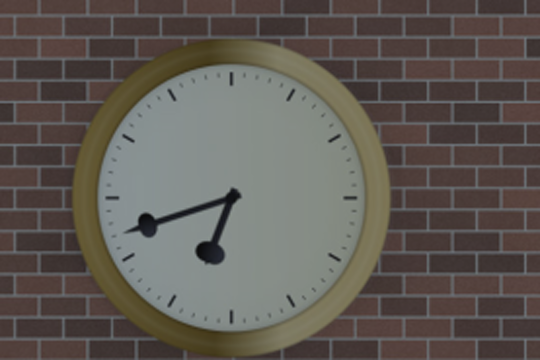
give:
6.42
